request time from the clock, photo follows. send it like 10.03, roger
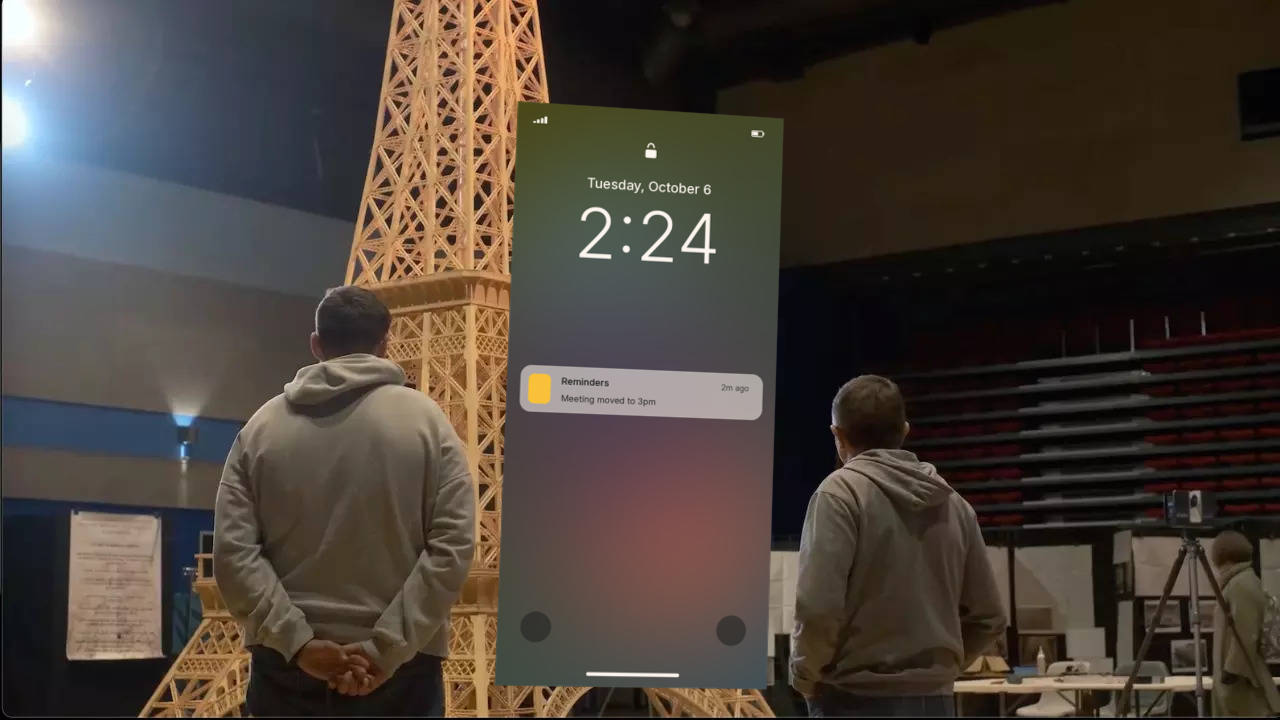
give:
2.24
